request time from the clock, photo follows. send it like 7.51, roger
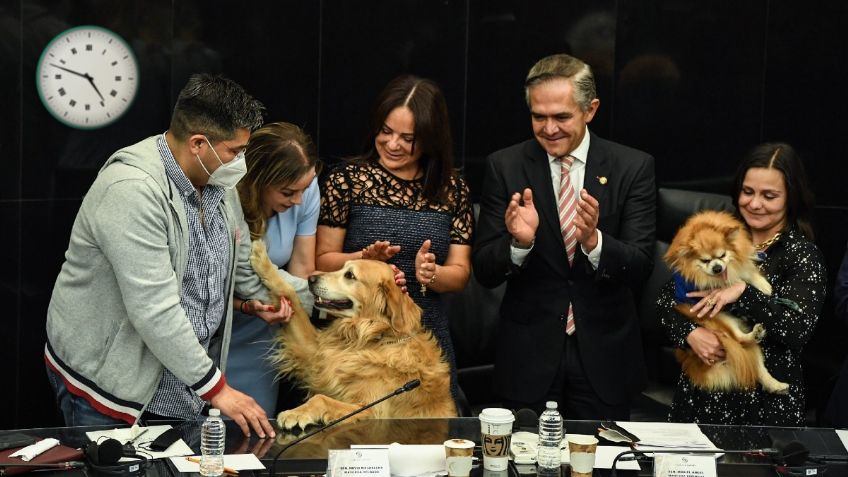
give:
4.48
